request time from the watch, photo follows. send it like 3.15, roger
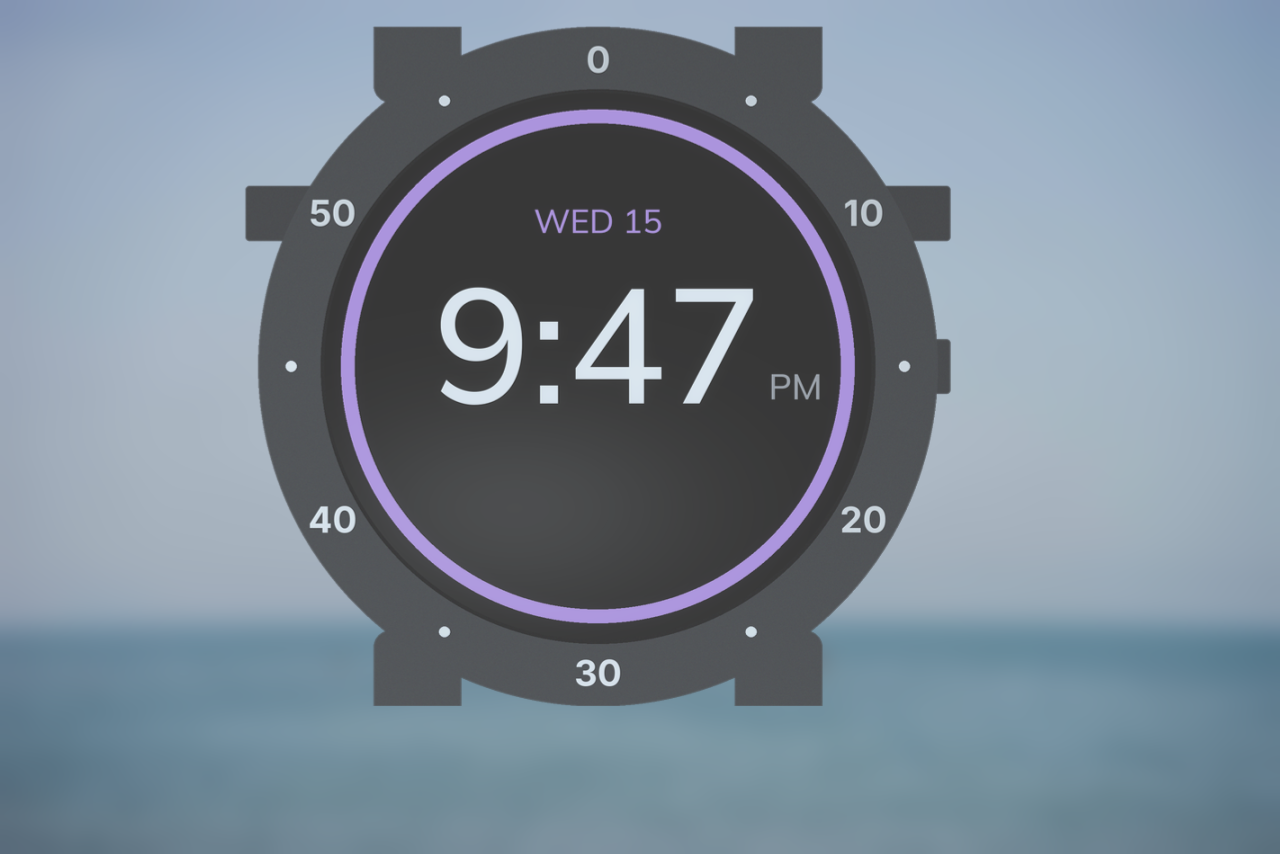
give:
9.47
